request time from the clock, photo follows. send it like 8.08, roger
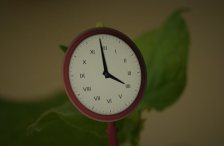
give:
3.59
